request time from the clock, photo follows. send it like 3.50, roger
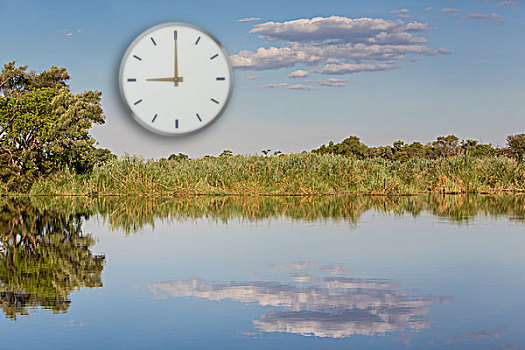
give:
9.00
